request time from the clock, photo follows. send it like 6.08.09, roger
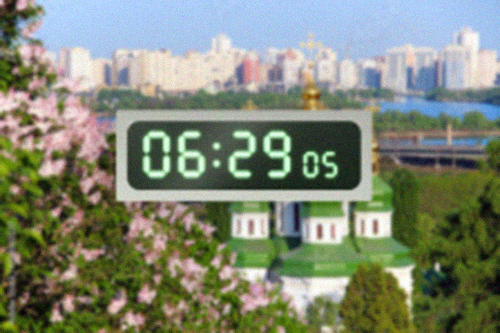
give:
6.29.05
